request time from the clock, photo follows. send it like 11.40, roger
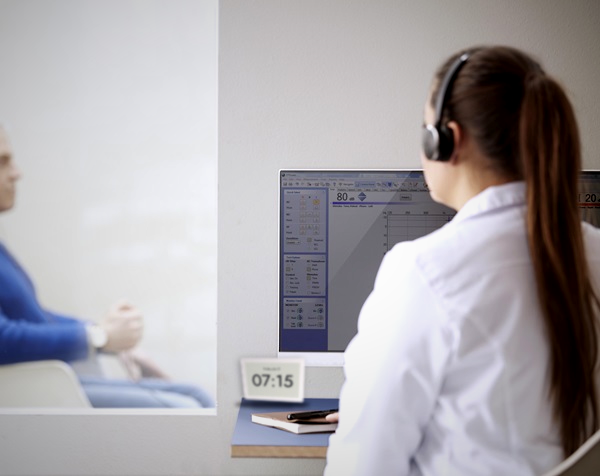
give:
7.15
